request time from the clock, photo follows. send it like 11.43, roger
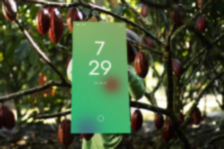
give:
7.29
